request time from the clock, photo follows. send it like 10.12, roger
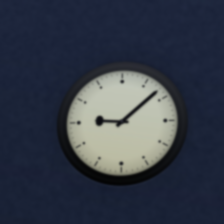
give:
9.08
